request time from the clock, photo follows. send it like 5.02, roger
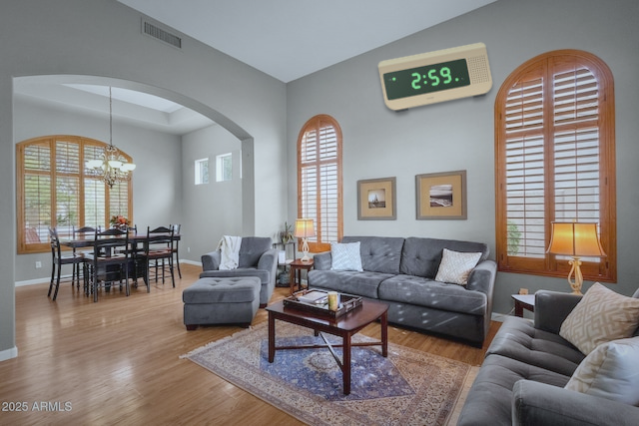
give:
2.59
